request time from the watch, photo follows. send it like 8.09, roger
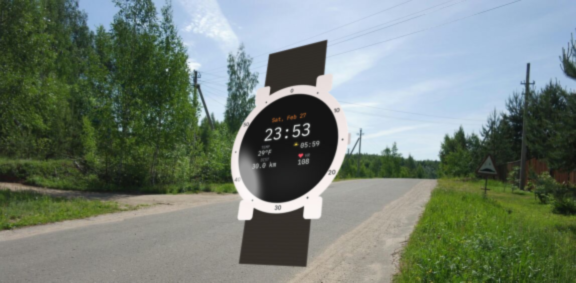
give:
23.53
